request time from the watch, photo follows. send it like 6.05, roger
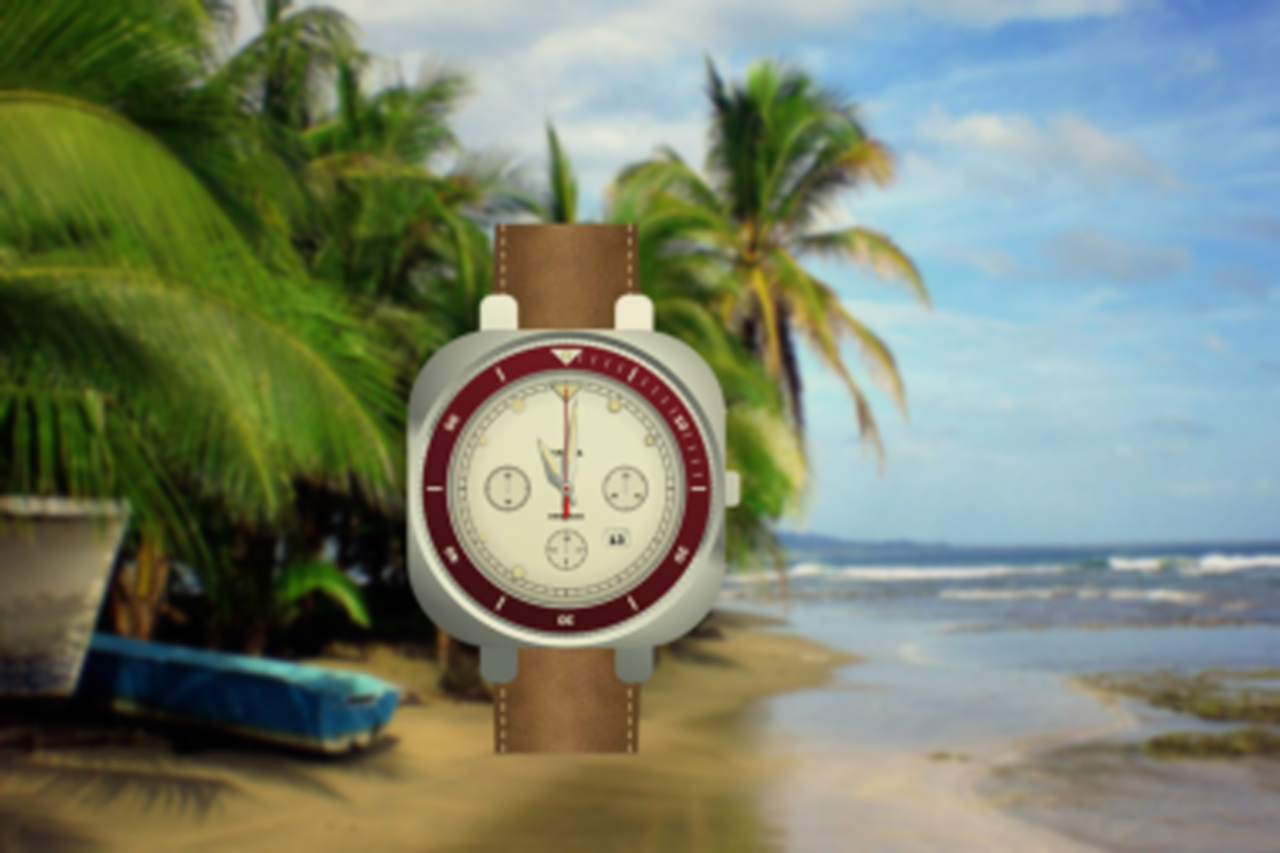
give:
11.01
